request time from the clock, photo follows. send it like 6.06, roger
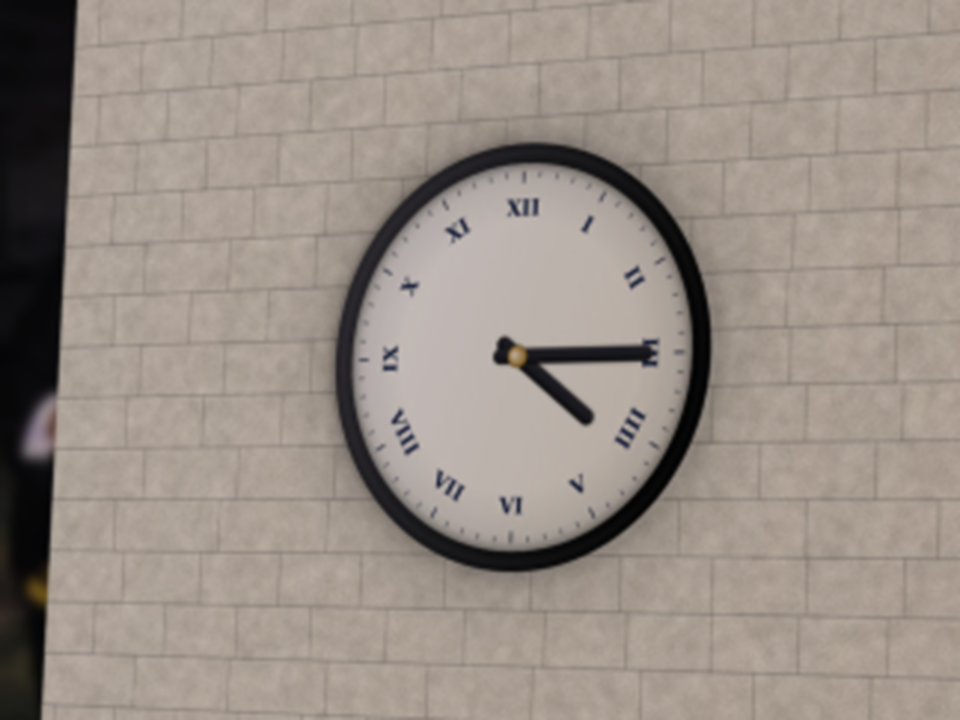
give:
4.15
